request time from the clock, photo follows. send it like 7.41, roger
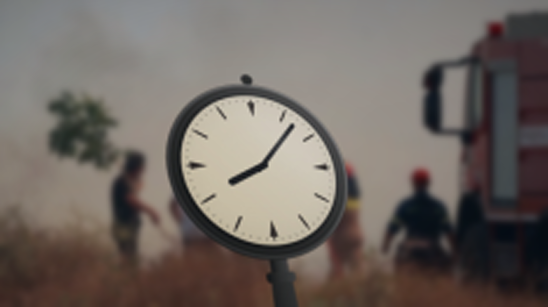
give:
8.07
